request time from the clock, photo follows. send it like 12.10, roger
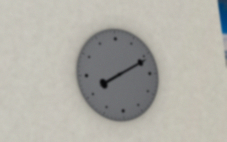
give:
8.11
